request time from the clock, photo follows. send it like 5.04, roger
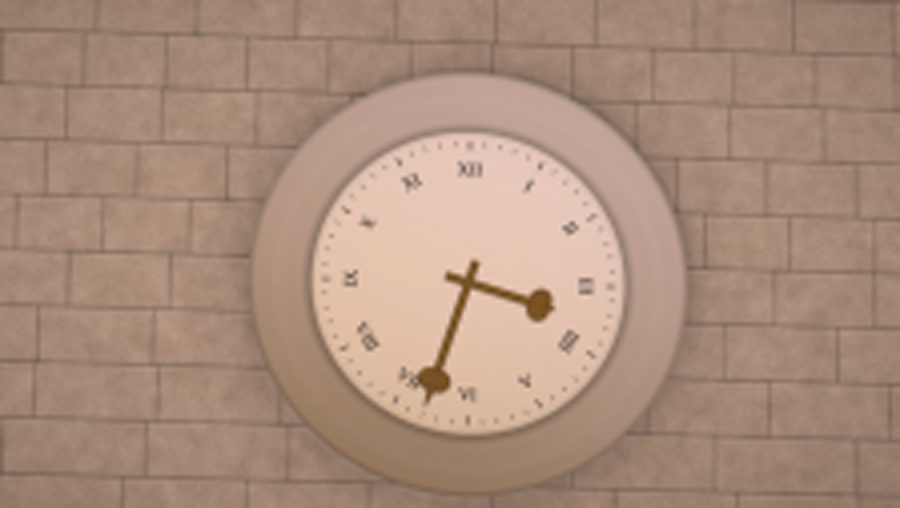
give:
3.33
